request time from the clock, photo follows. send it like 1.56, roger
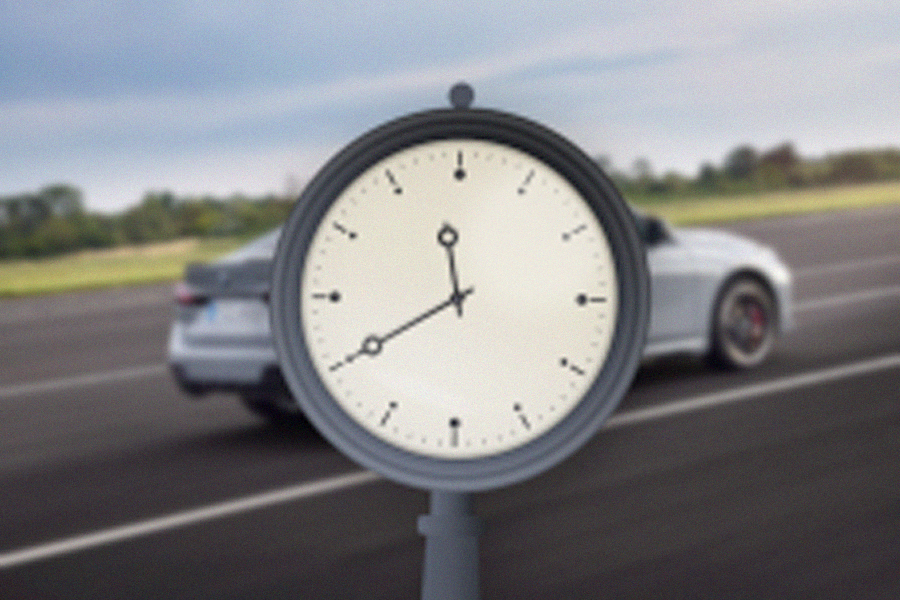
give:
11.40
